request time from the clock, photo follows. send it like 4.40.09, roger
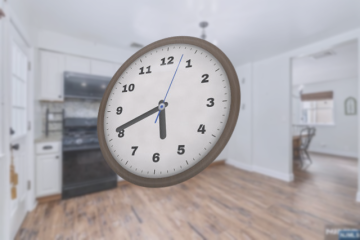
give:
5.41.03
